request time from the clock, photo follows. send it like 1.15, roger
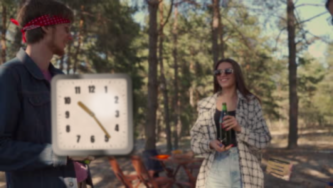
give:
10.24
